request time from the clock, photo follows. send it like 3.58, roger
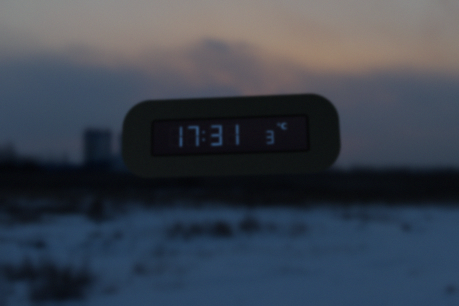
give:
17.31
